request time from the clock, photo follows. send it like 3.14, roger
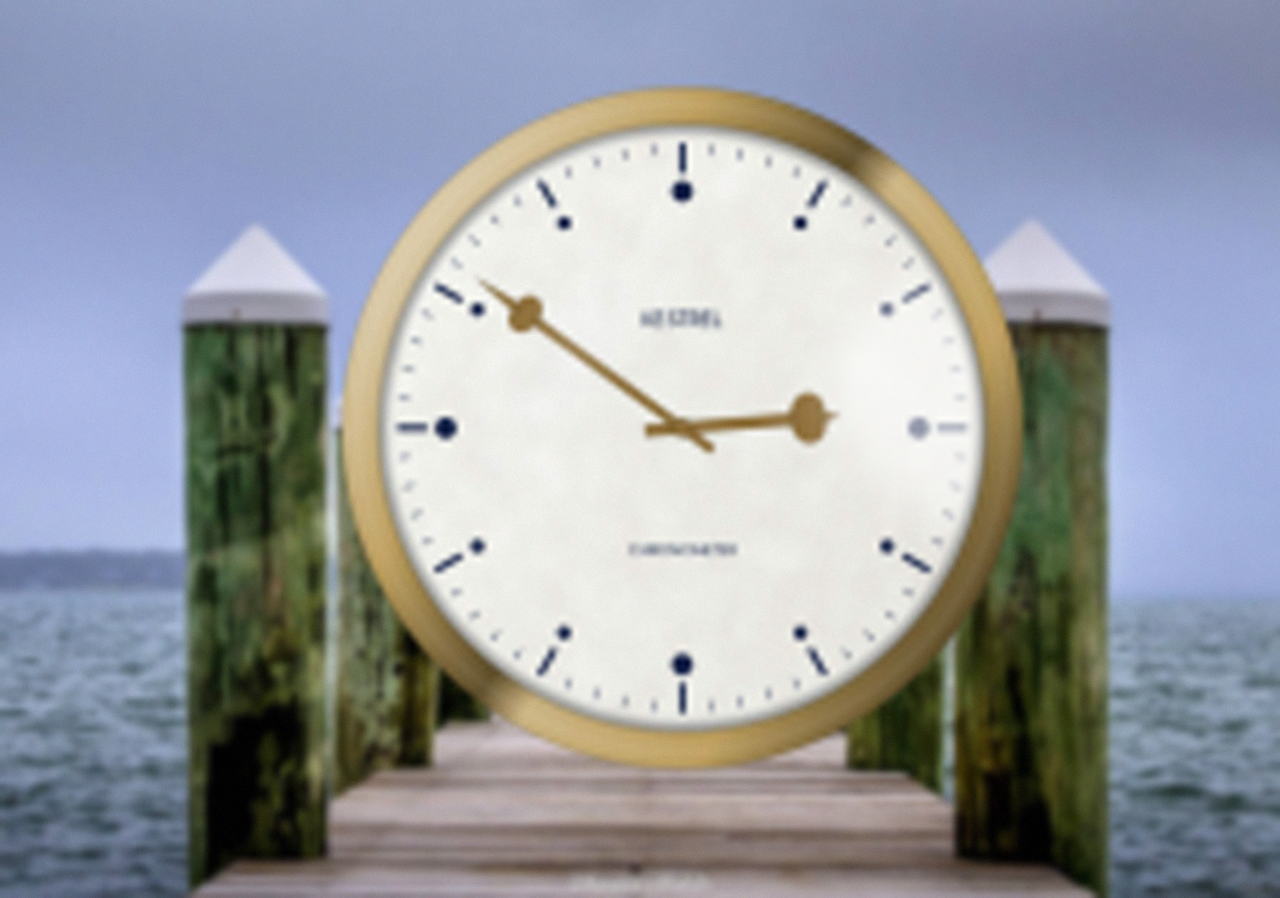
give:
2.51
